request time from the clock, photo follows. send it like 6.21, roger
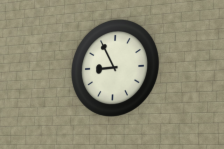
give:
8.55
